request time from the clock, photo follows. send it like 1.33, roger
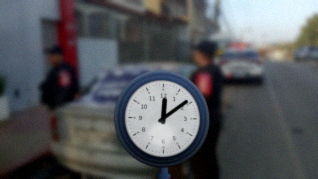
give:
12.09
